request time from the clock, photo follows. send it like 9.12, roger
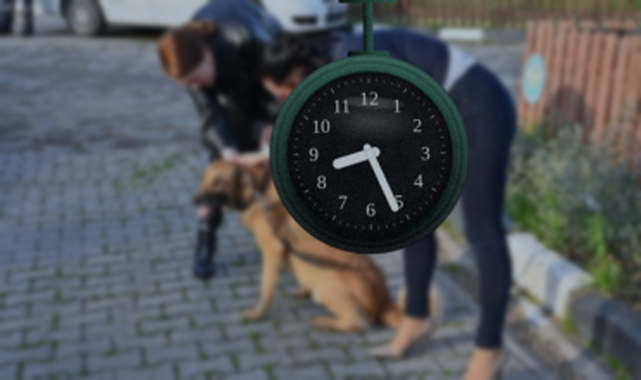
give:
8.26
